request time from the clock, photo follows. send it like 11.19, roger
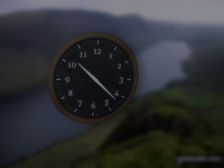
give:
10.22
